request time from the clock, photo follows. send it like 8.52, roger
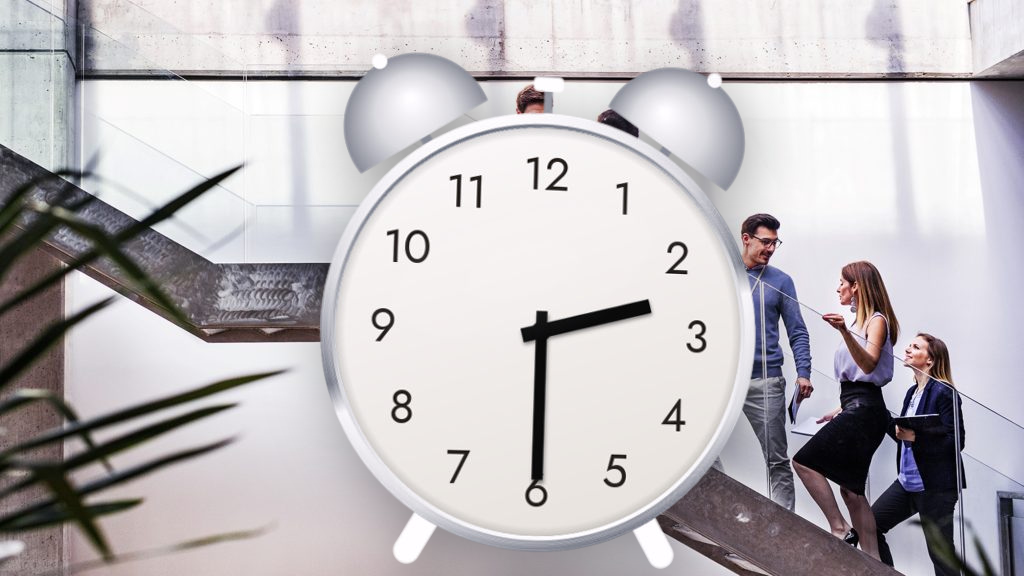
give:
2.30
